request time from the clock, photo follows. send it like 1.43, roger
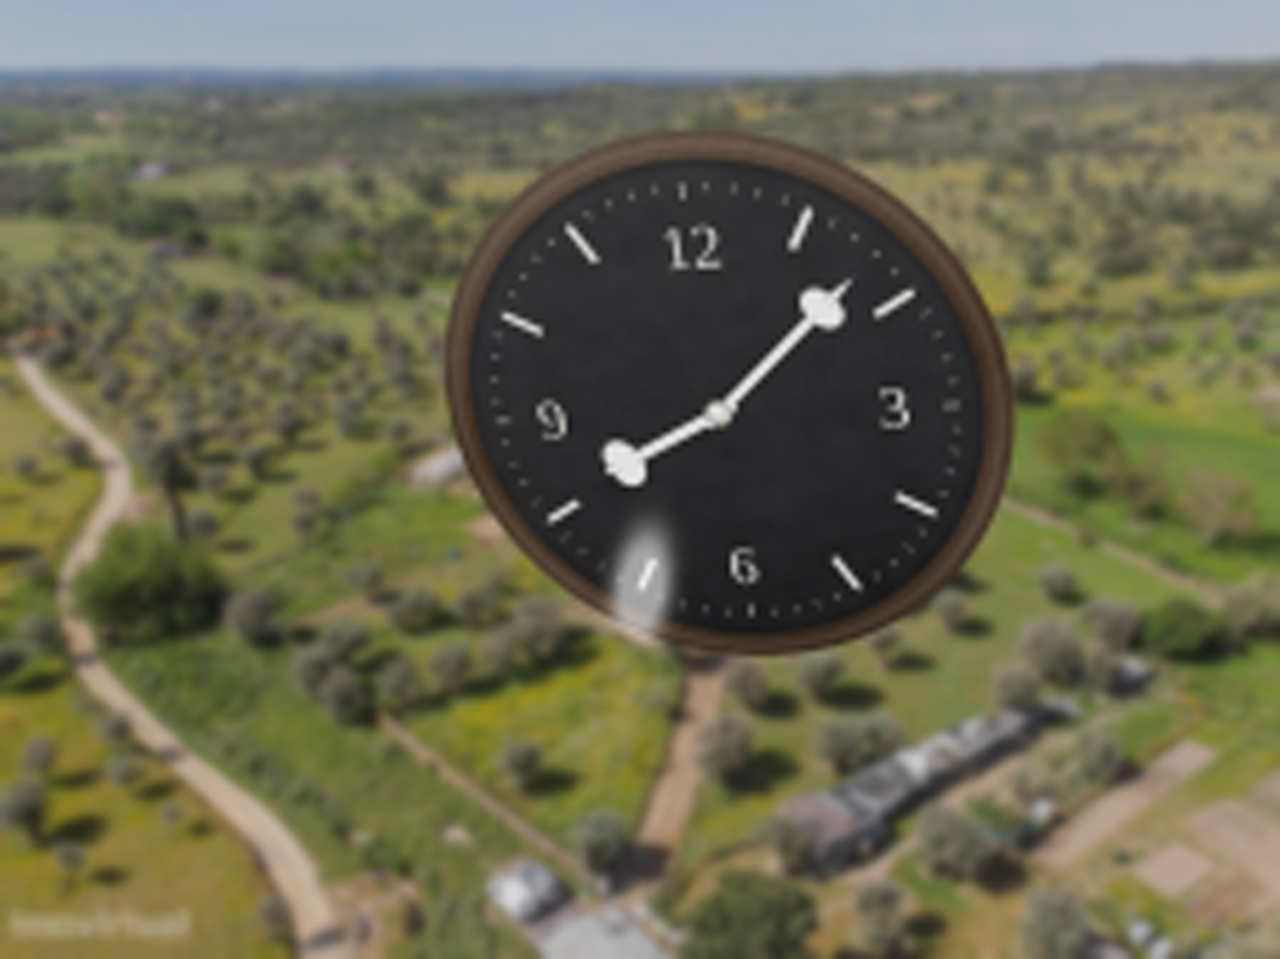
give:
8.08
